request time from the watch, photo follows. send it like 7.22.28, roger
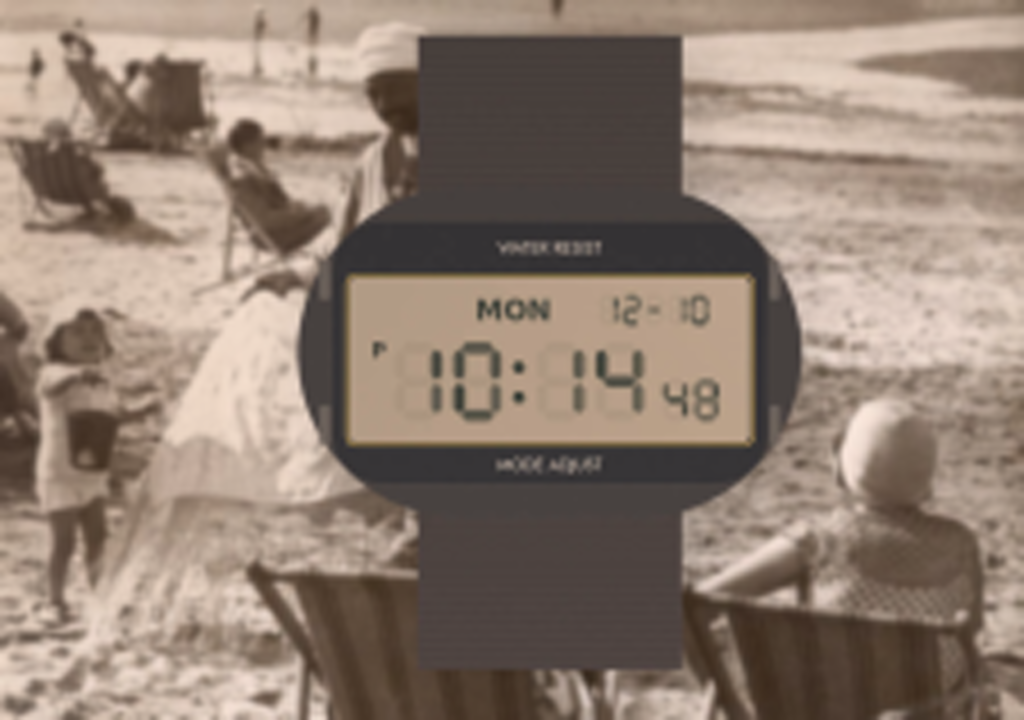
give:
10.14.48
